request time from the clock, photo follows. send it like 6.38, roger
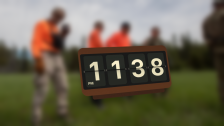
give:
11.38
